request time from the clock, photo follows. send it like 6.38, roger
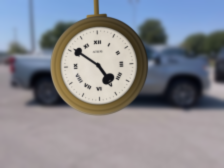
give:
4.51
